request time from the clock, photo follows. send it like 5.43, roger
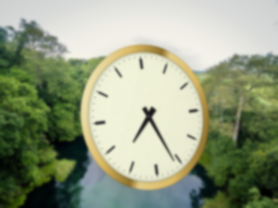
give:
7.26
